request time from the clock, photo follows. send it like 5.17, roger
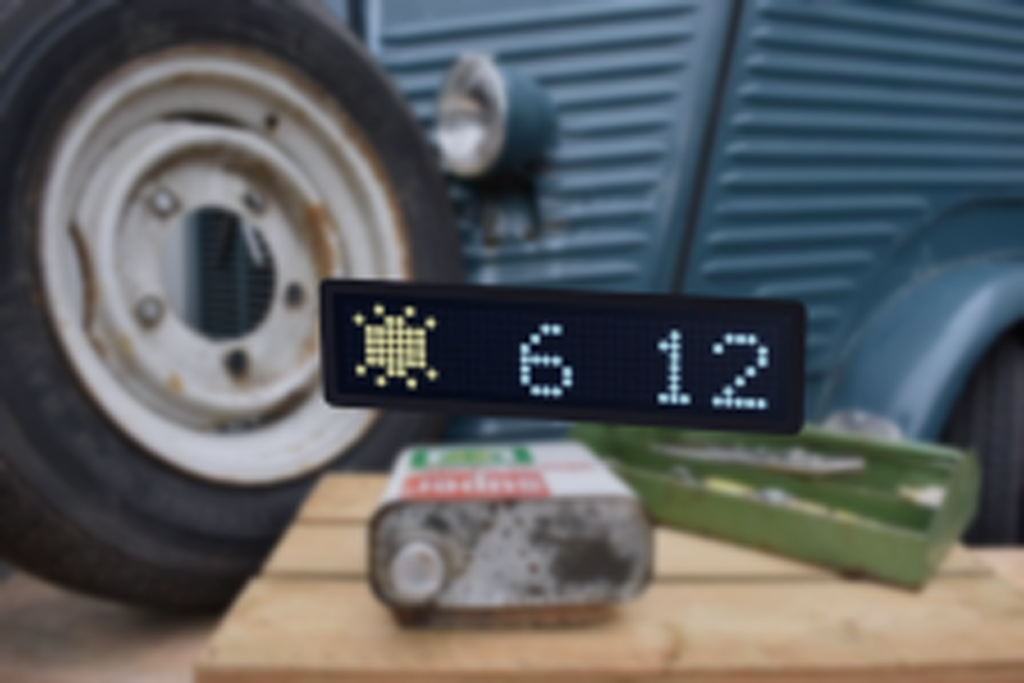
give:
6.12
